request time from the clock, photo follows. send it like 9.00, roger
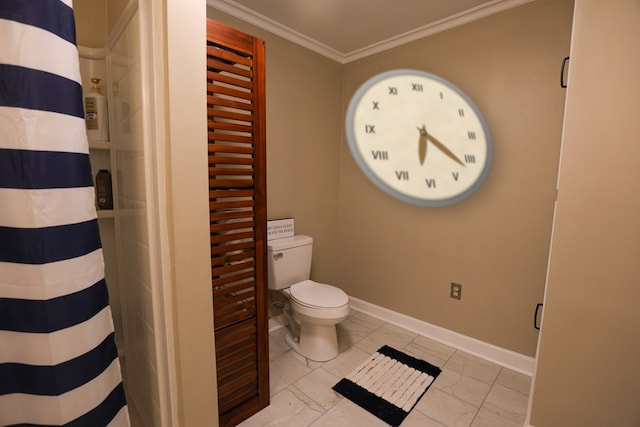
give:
6.22
